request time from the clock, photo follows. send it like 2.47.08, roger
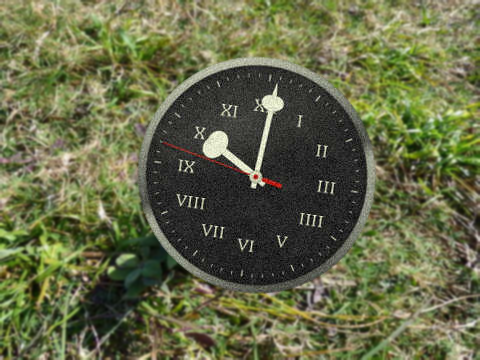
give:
10.00.47
